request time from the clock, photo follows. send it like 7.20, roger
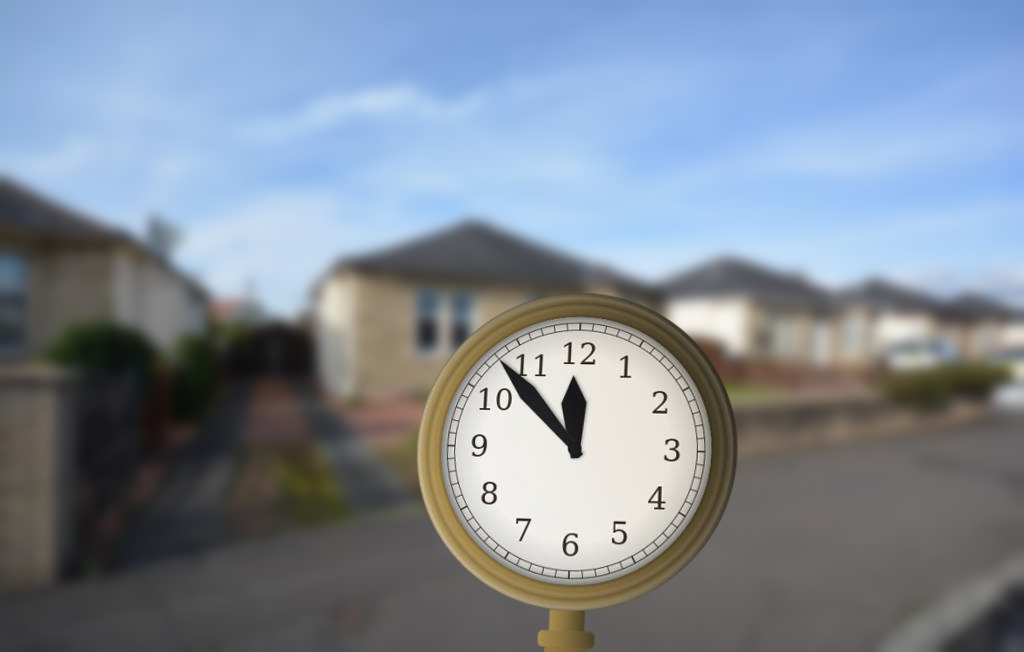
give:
11.53
